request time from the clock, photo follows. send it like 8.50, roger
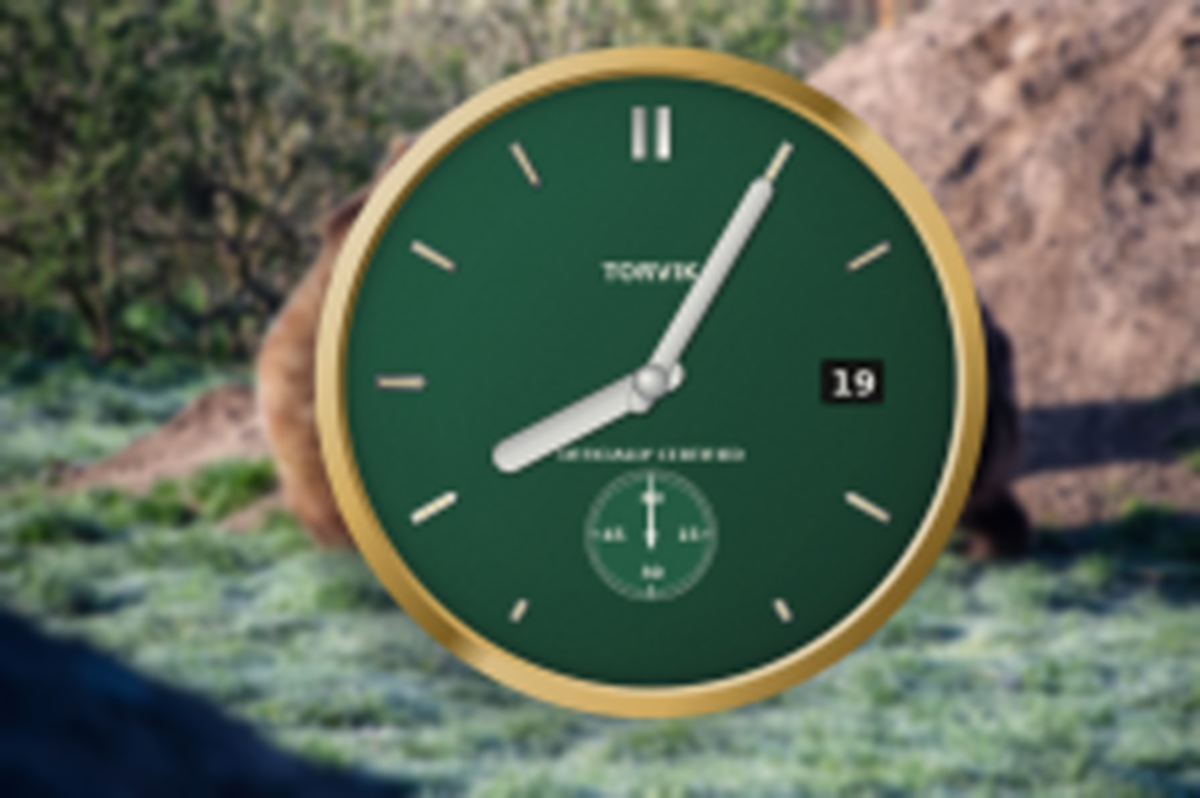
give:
8.05
